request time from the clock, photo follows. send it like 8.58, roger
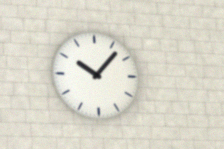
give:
10.07
